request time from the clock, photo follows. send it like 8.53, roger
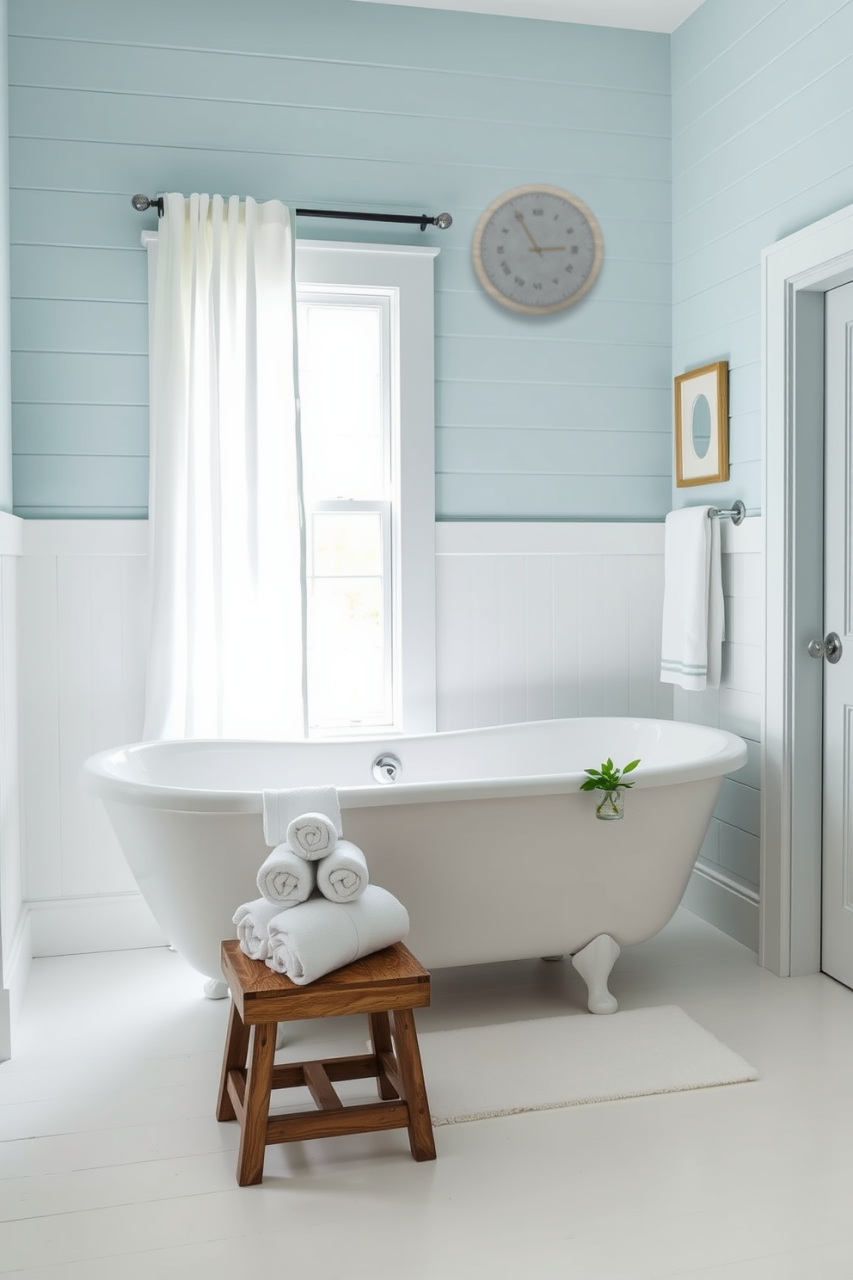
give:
2.55
